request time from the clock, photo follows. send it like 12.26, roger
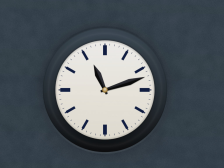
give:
11.12
